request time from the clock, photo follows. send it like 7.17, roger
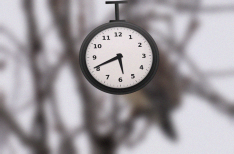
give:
5.41
